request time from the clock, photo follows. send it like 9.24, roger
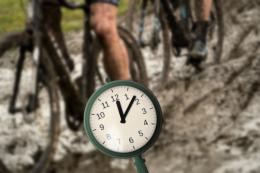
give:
12.08
